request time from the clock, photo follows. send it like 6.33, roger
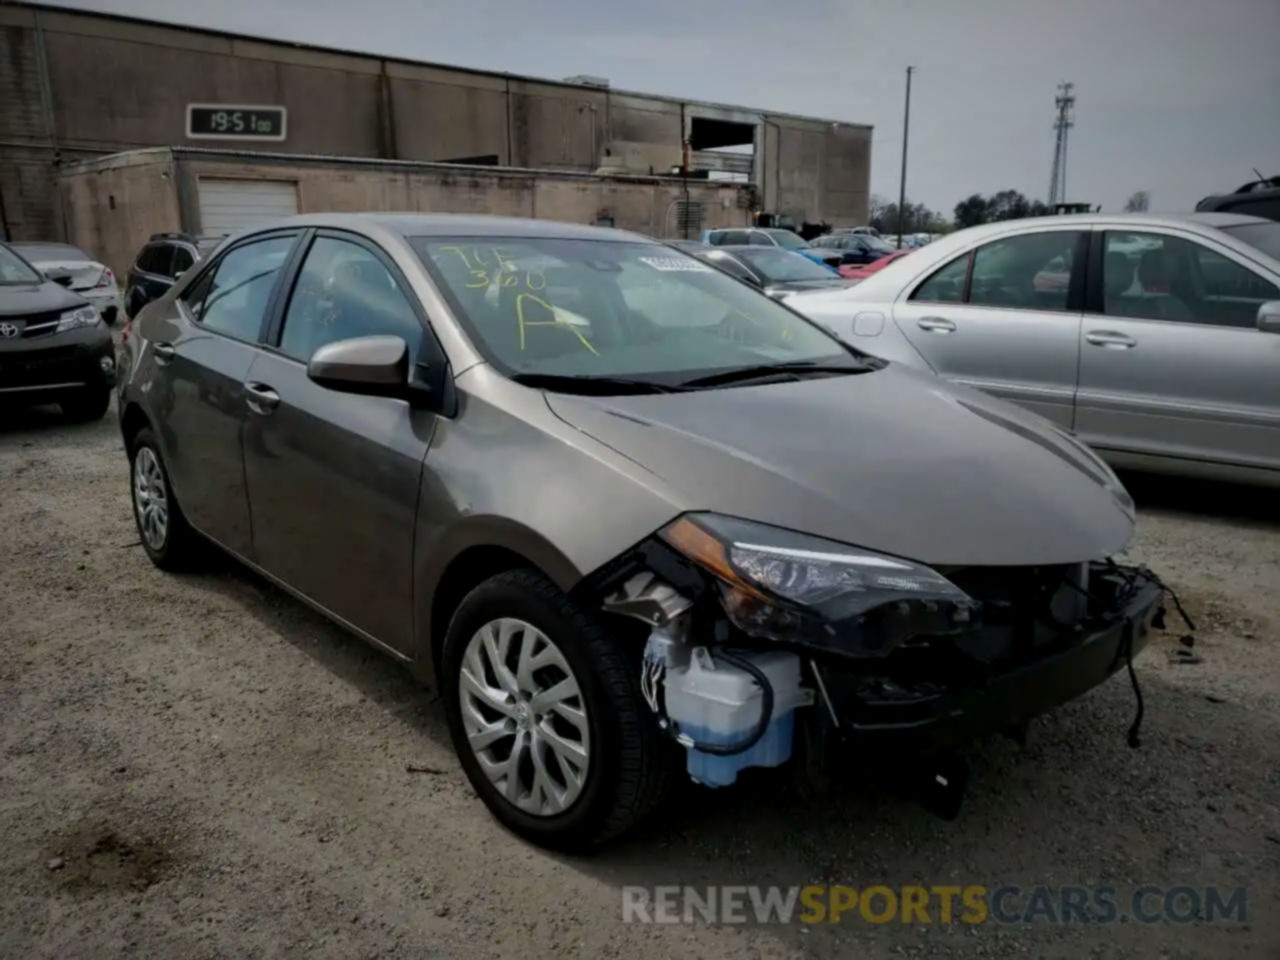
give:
19.51
